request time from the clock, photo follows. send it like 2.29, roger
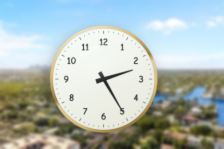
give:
2.25
